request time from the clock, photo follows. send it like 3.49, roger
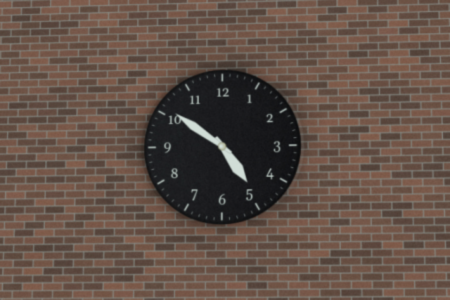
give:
4.51
